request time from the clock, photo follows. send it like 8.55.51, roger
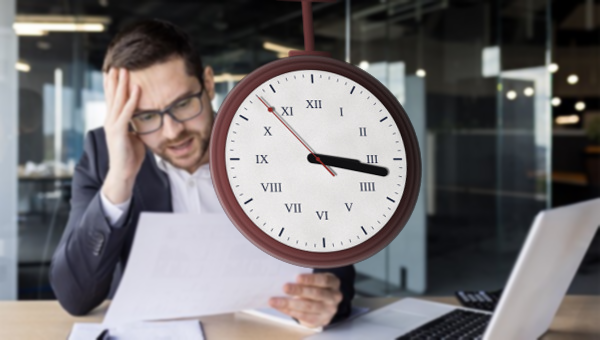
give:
3.16.53
